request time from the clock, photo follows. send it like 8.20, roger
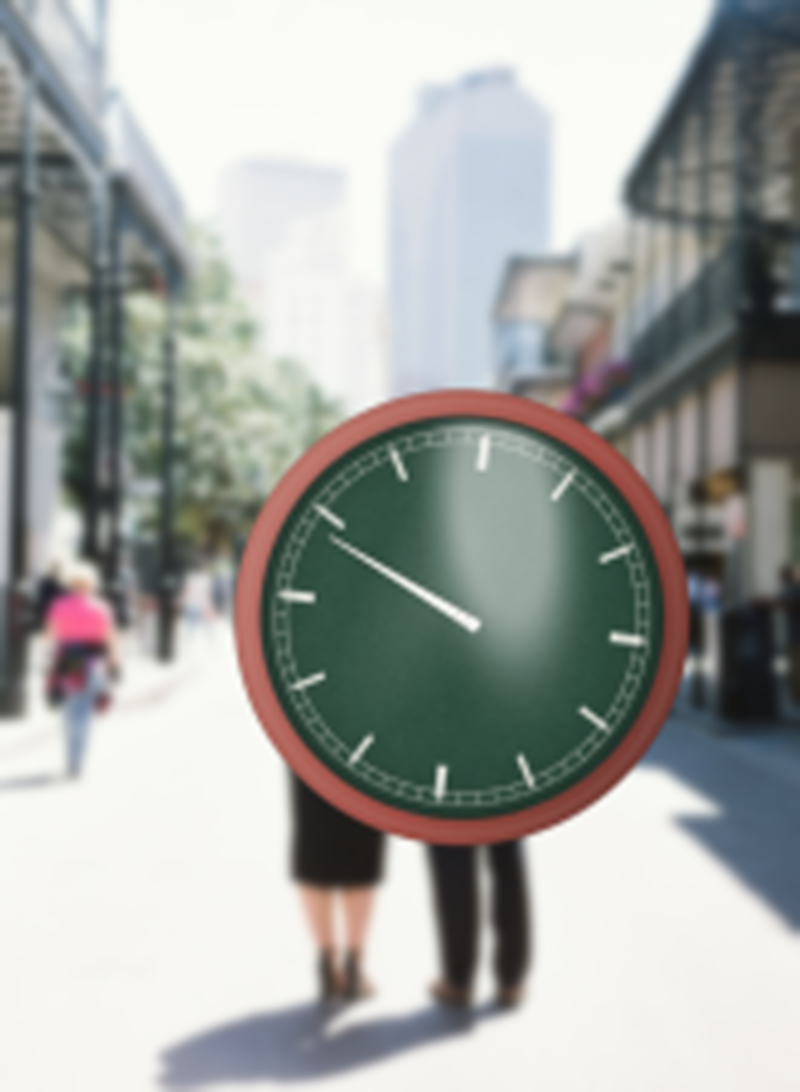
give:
9.49
